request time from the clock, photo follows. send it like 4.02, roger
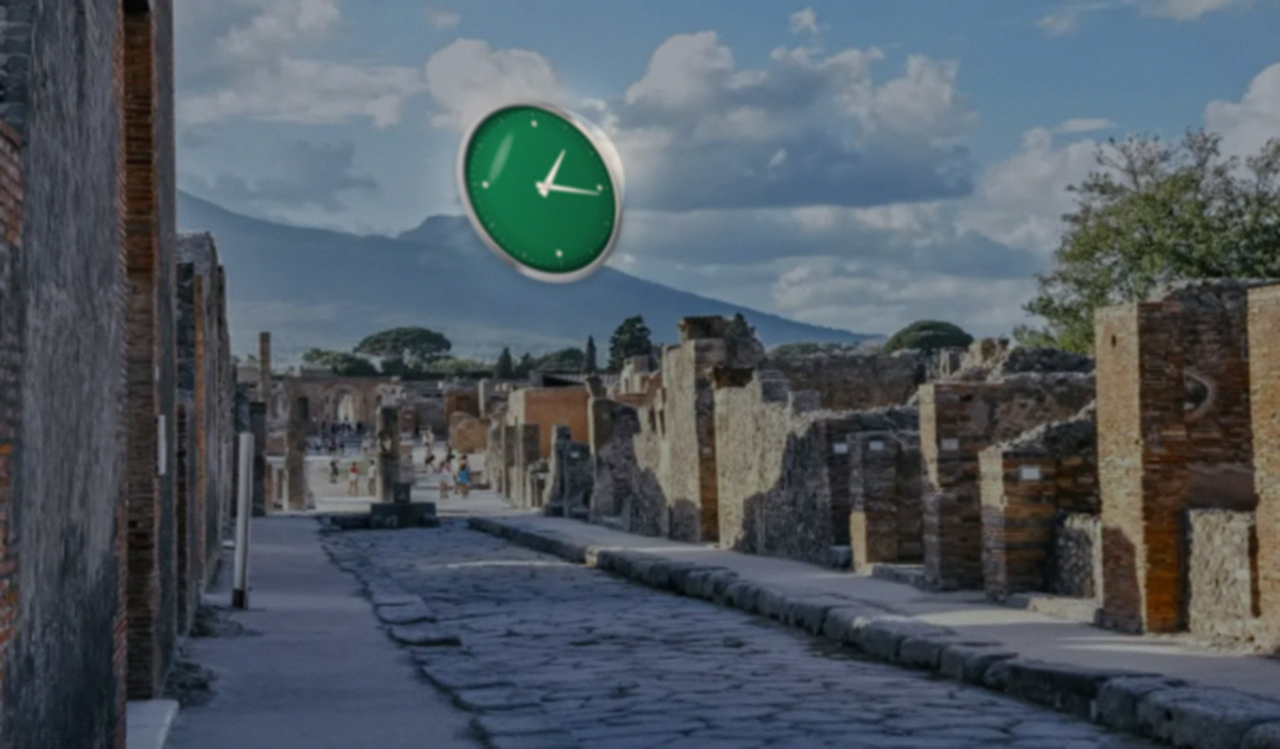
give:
1.16
